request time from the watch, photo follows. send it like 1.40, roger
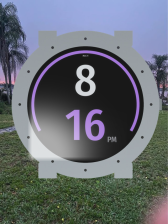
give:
8.16
